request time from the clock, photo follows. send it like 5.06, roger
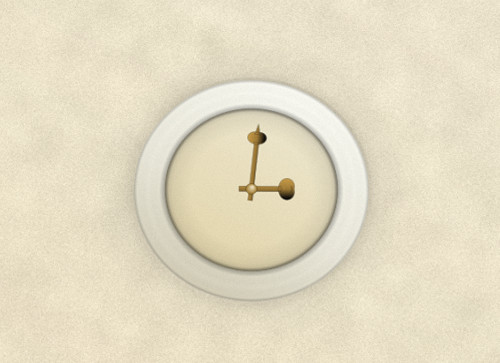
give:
3.01
